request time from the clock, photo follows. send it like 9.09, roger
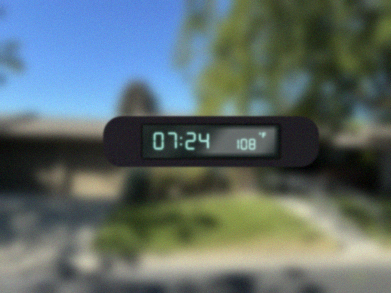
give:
7.24
